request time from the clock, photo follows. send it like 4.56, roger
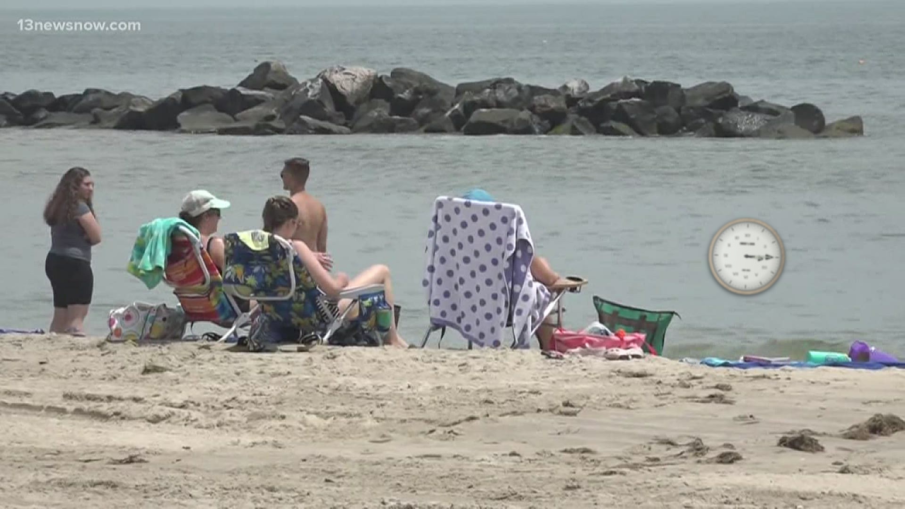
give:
3.15
